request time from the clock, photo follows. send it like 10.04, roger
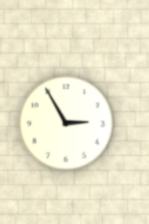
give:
2.55
